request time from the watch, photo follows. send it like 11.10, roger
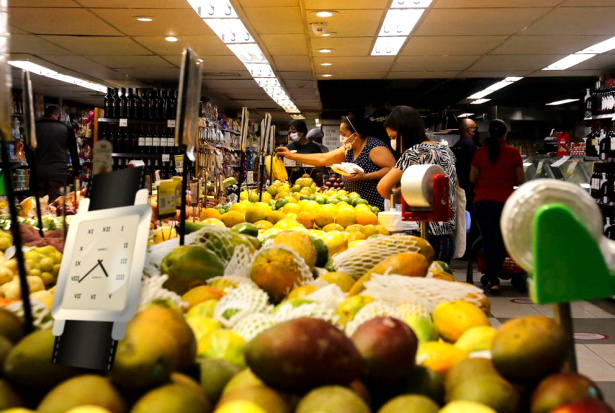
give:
4.38
